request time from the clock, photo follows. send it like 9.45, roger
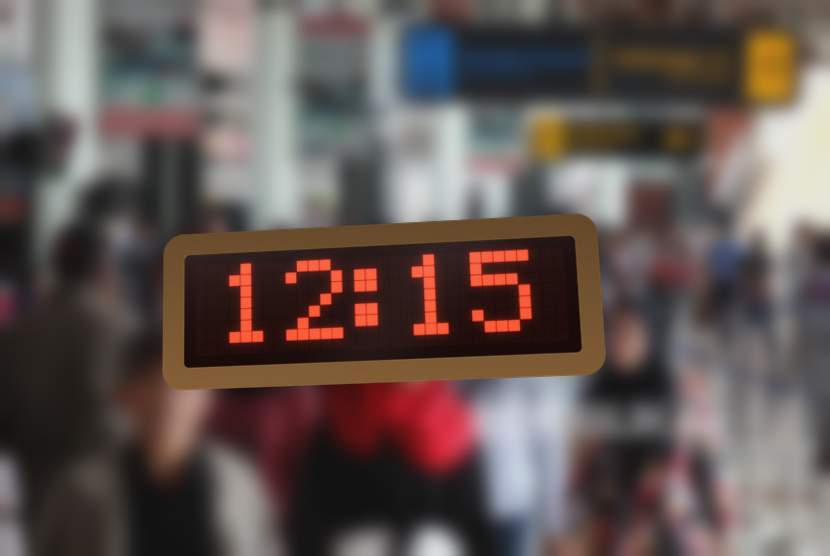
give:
12.15
